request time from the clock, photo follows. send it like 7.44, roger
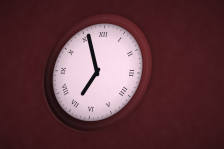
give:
6.56
